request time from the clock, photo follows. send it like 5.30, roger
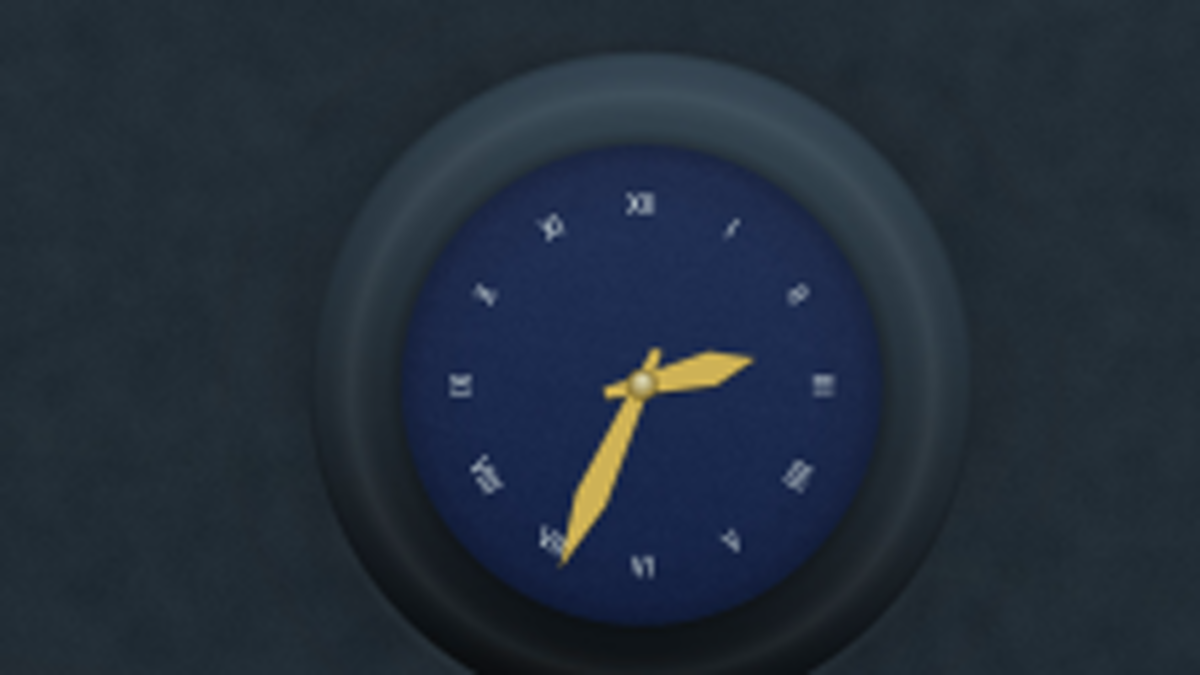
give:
2.34
